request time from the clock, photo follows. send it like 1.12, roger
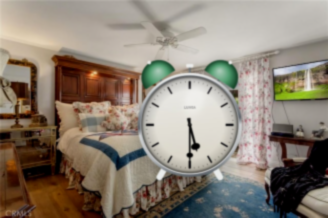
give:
5.30
